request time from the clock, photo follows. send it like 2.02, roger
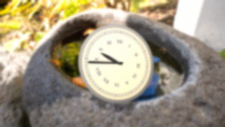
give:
9.44
